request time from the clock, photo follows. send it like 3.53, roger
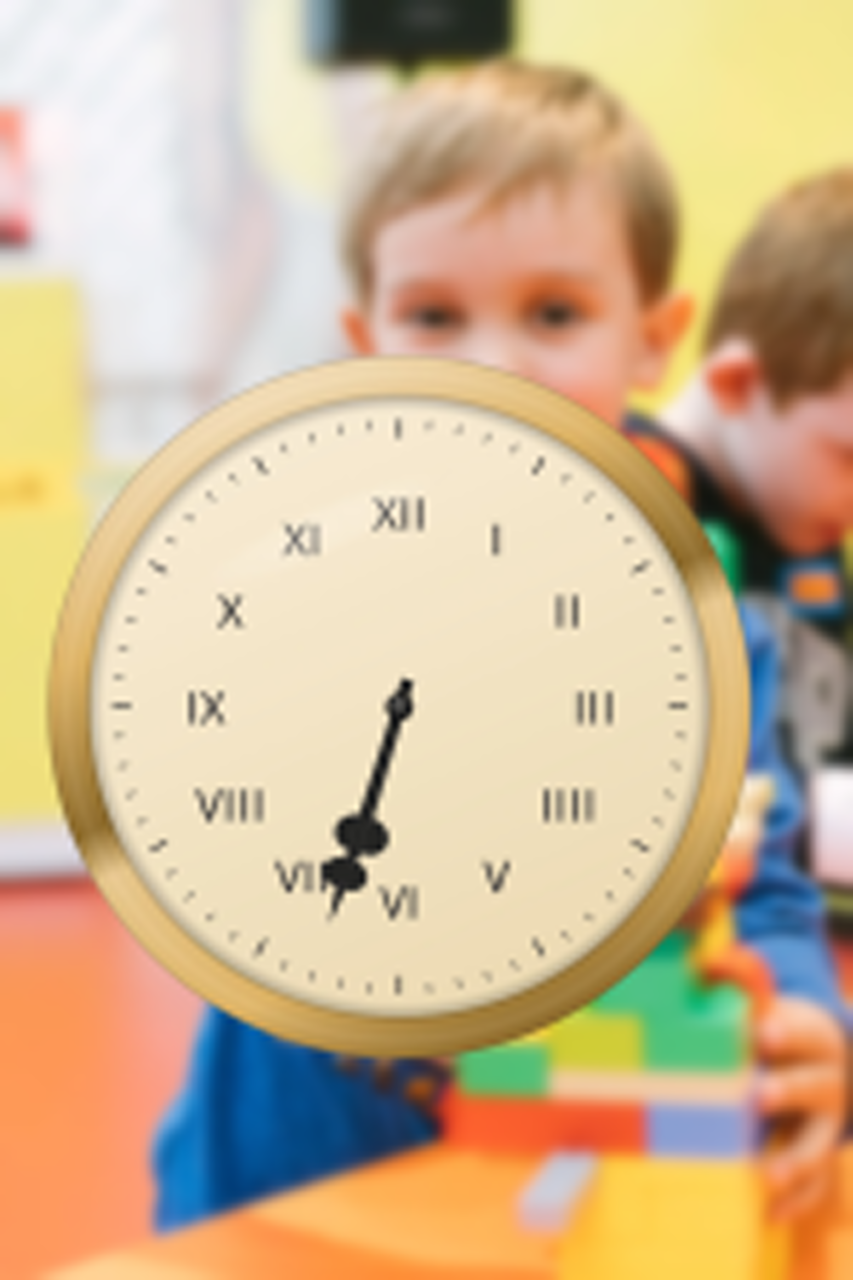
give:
6.33
